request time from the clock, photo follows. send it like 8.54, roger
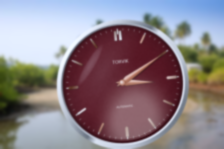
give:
3.10
